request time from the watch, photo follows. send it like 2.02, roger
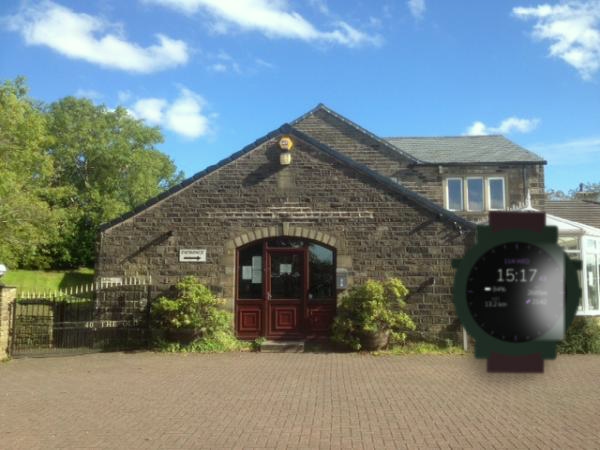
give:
15.17
